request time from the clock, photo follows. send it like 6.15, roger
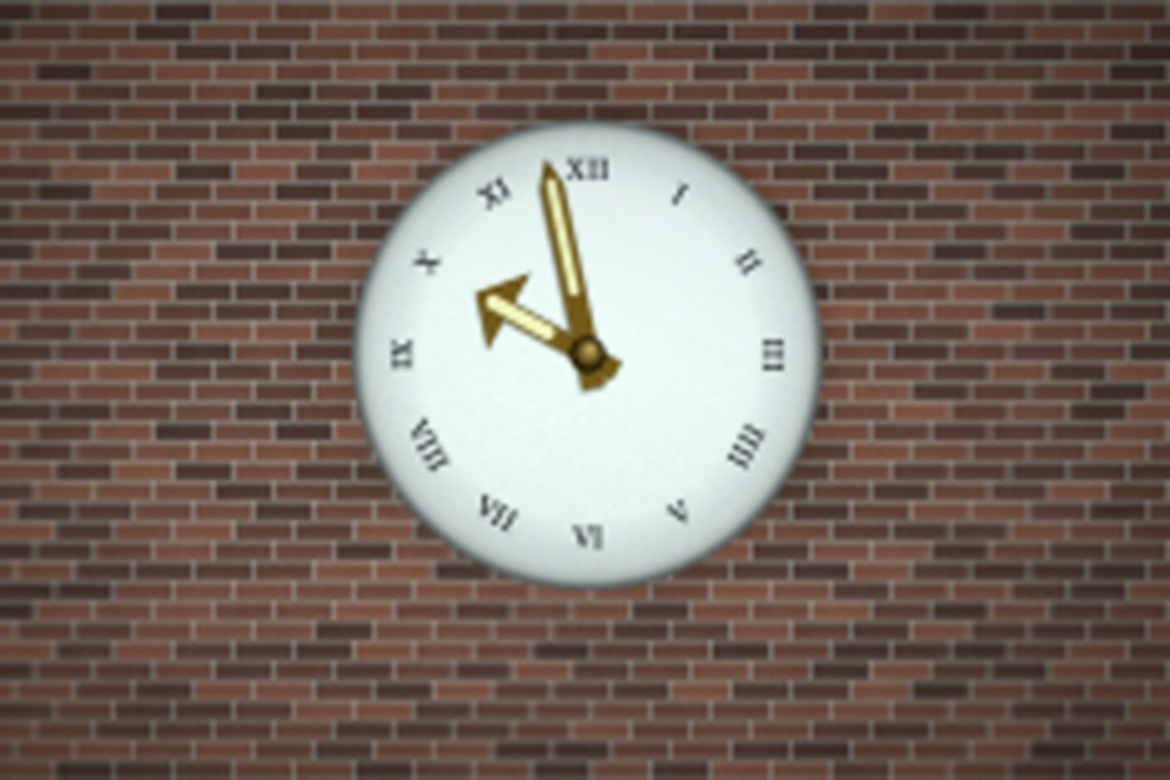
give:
9.58
